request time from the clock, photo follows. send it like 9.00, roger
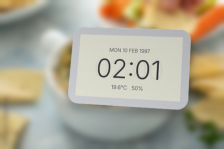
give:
2.01
